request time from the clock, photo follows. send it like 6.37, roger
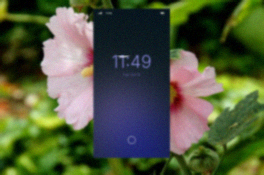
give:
11.49
